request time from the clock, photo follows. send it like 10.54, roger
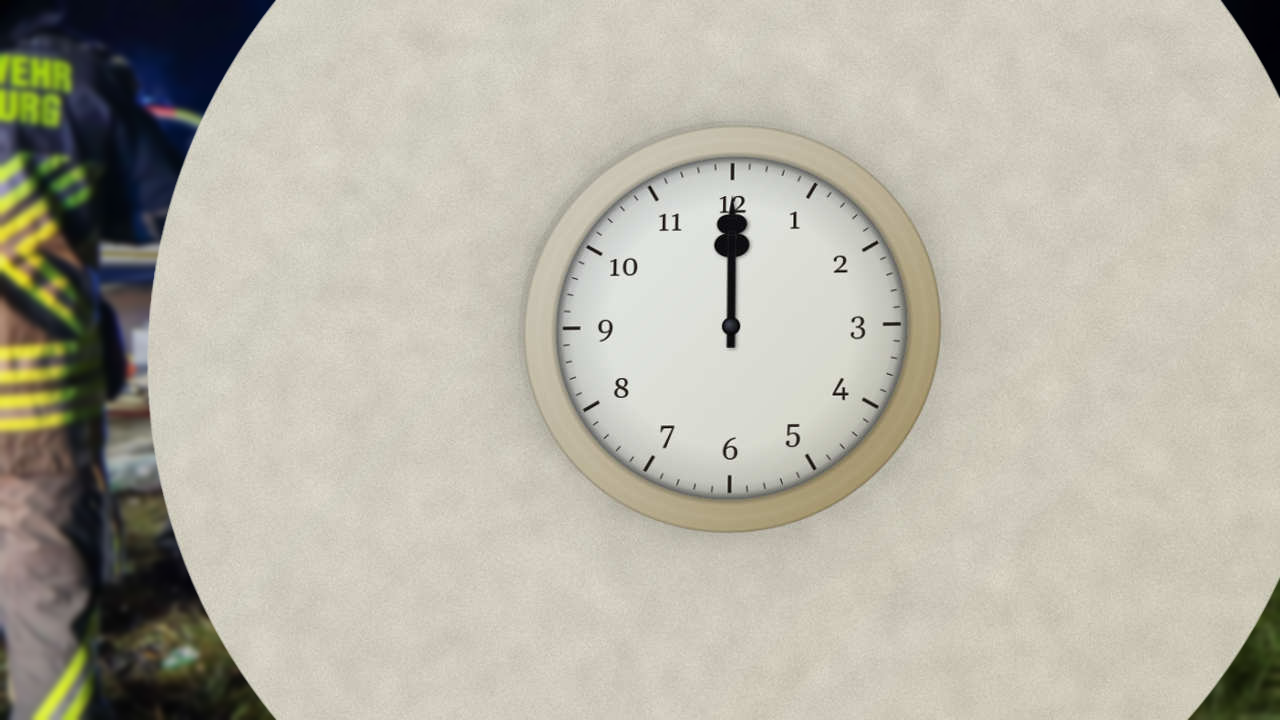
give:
12.00
